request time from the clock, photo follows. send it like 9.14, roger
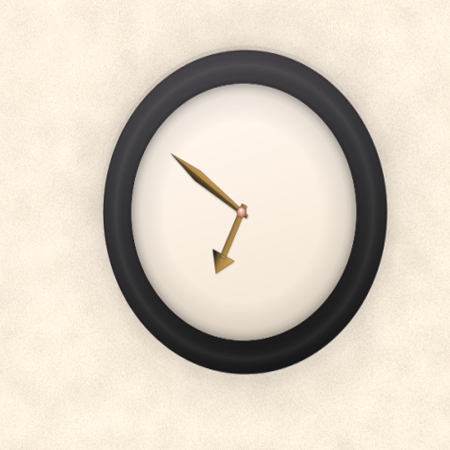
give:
6.51
